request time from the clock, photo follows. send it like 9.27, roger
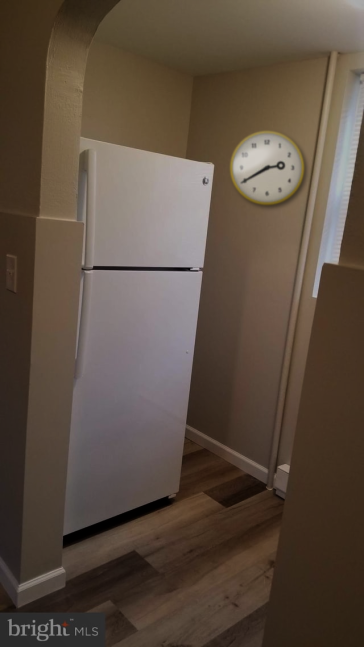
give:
2.40
